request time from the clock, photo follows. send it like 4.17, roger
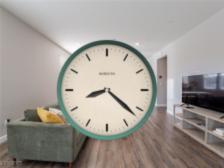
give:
8.22
